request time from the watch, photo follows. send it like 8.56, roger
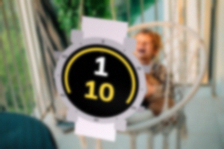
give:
1.10
